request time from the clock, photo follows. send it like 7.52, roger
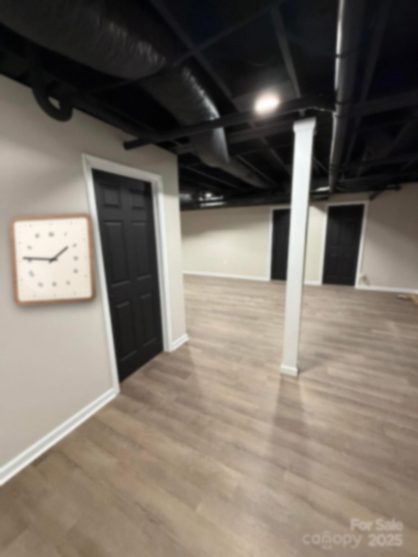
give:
1.46
